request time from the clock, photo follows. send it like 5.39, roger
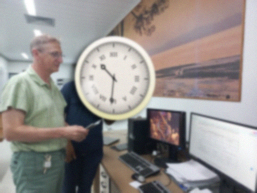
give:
10.31
